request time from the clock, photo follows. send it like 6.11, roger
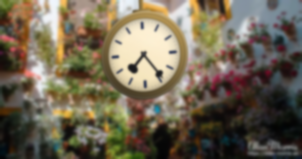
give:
7.24
